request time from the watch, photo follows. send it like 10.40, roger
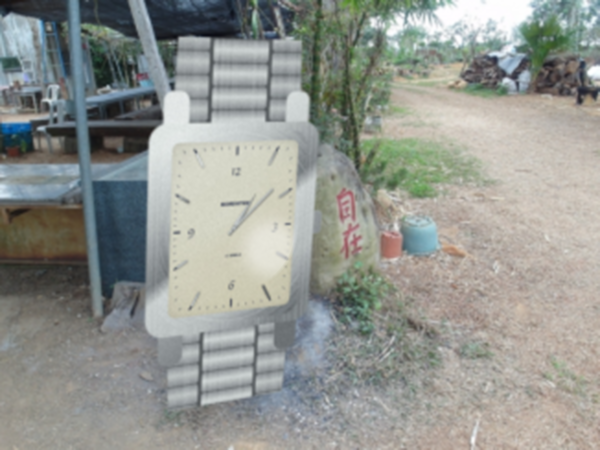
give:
1.08
